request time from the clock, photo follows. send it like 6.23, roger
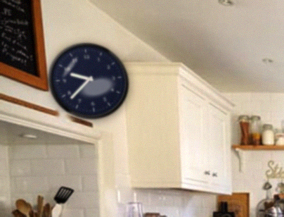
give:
9.38
